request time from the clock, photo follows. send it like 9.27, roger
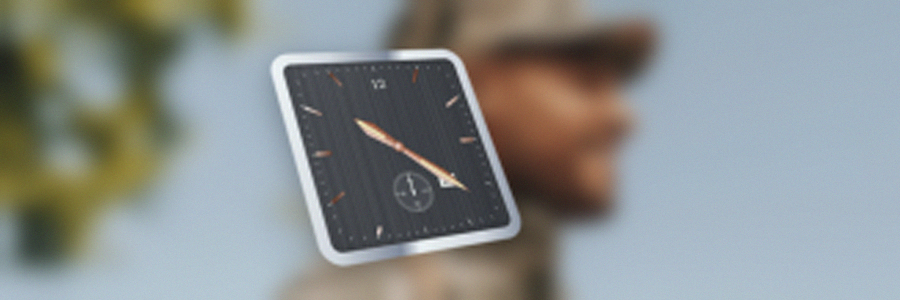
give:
10.22
